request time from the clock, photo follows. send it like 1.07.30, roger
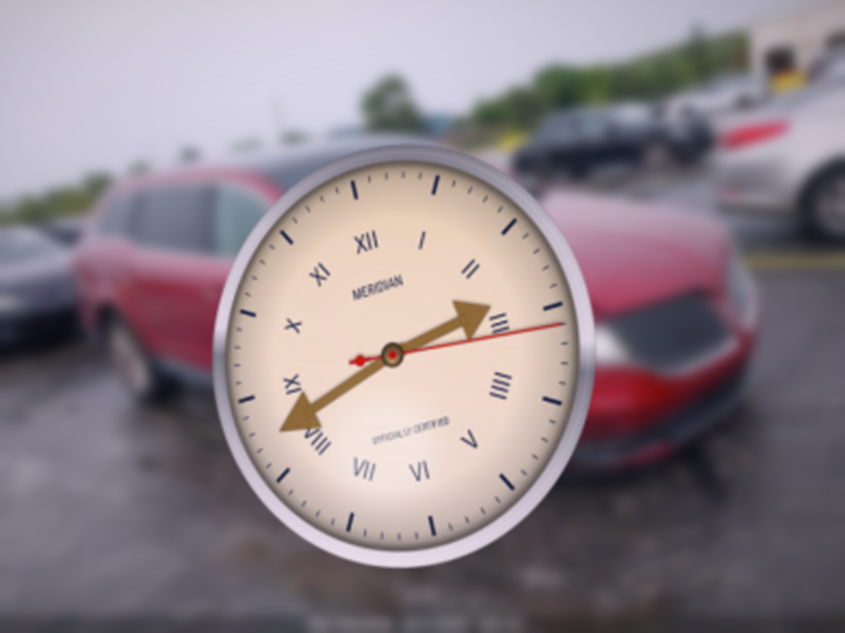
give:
2.42.16
